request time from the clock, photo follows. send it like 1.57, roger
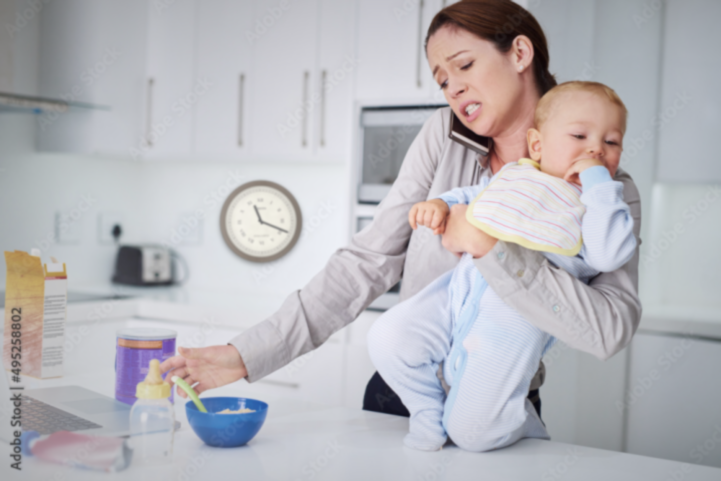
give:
11.19
